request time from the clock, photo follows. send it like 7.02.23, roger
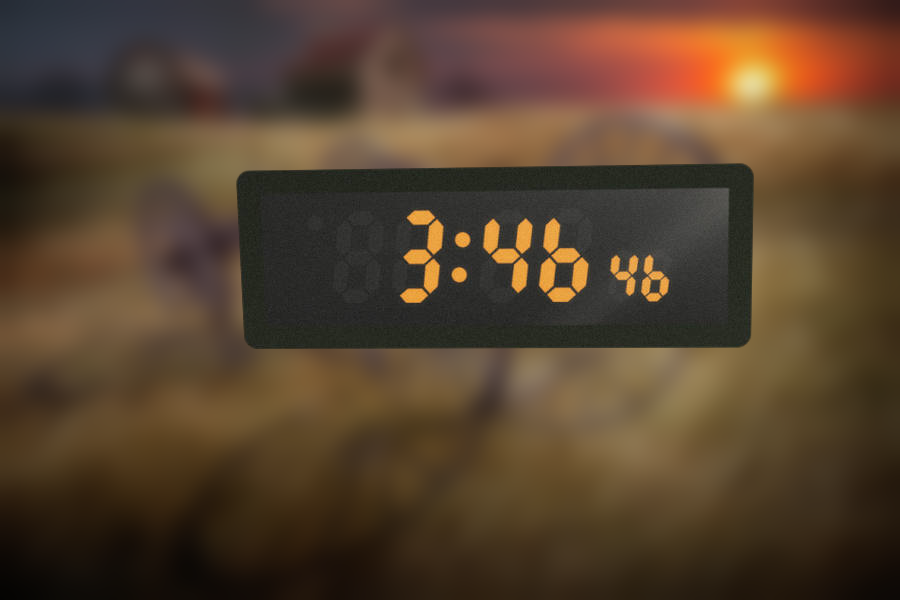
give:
3.46.46
